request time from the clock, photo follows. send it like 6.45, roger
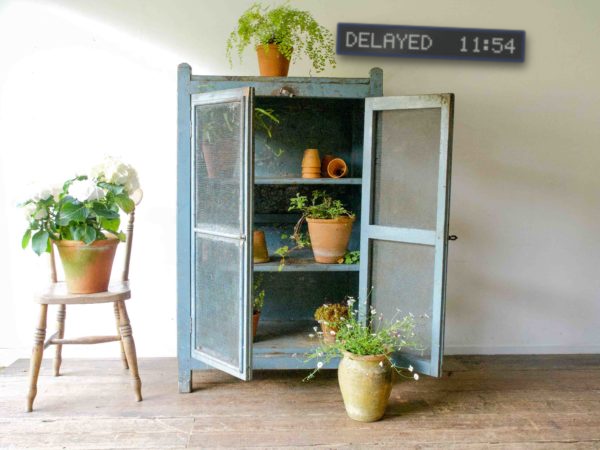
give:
11.54
